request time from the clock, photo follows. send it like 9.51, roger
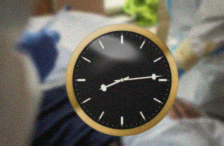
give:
8.14
